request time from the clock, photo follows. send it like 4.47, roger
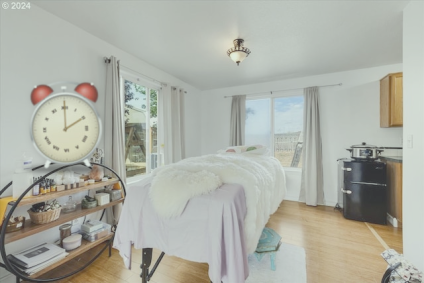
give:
2.00
